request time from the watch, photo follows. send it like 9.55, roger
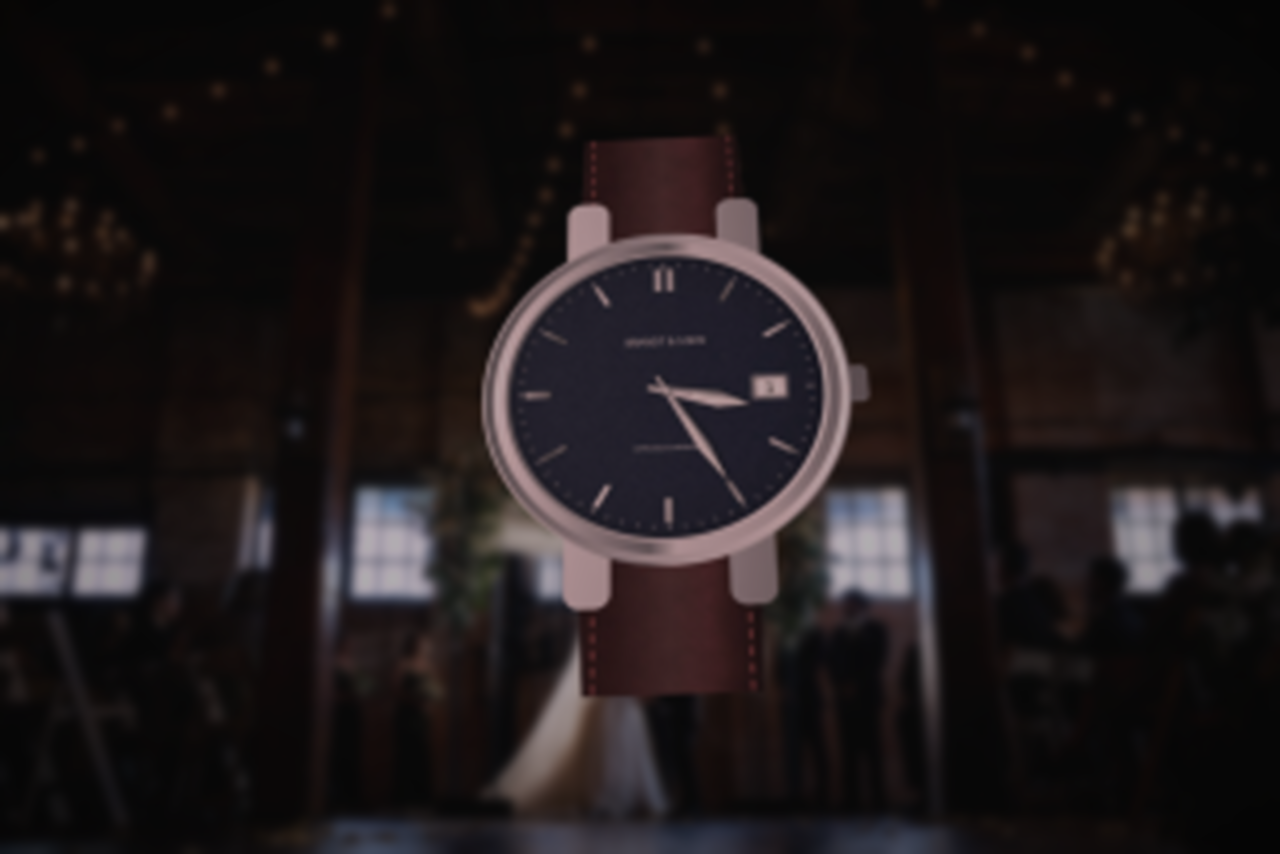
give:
3.25
